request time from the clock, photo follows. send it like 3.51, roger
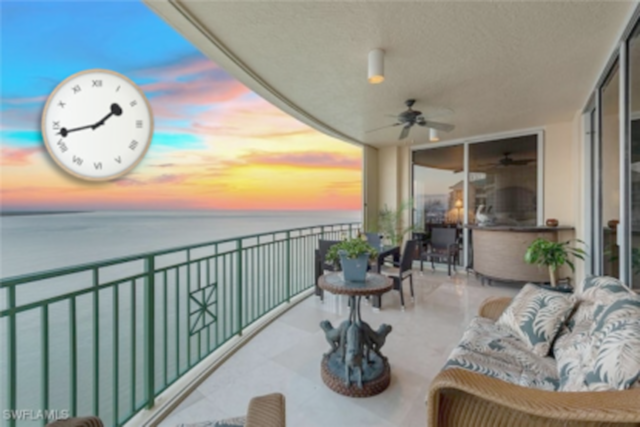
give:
1.43
